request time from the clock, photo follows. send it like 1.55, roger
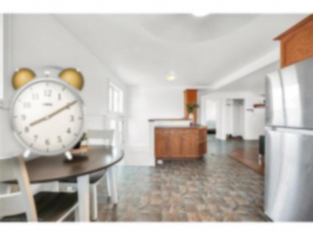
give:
8.10
